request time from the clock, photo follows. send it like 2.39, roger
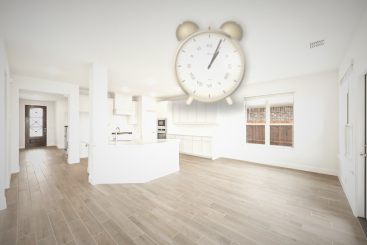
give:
1.04
